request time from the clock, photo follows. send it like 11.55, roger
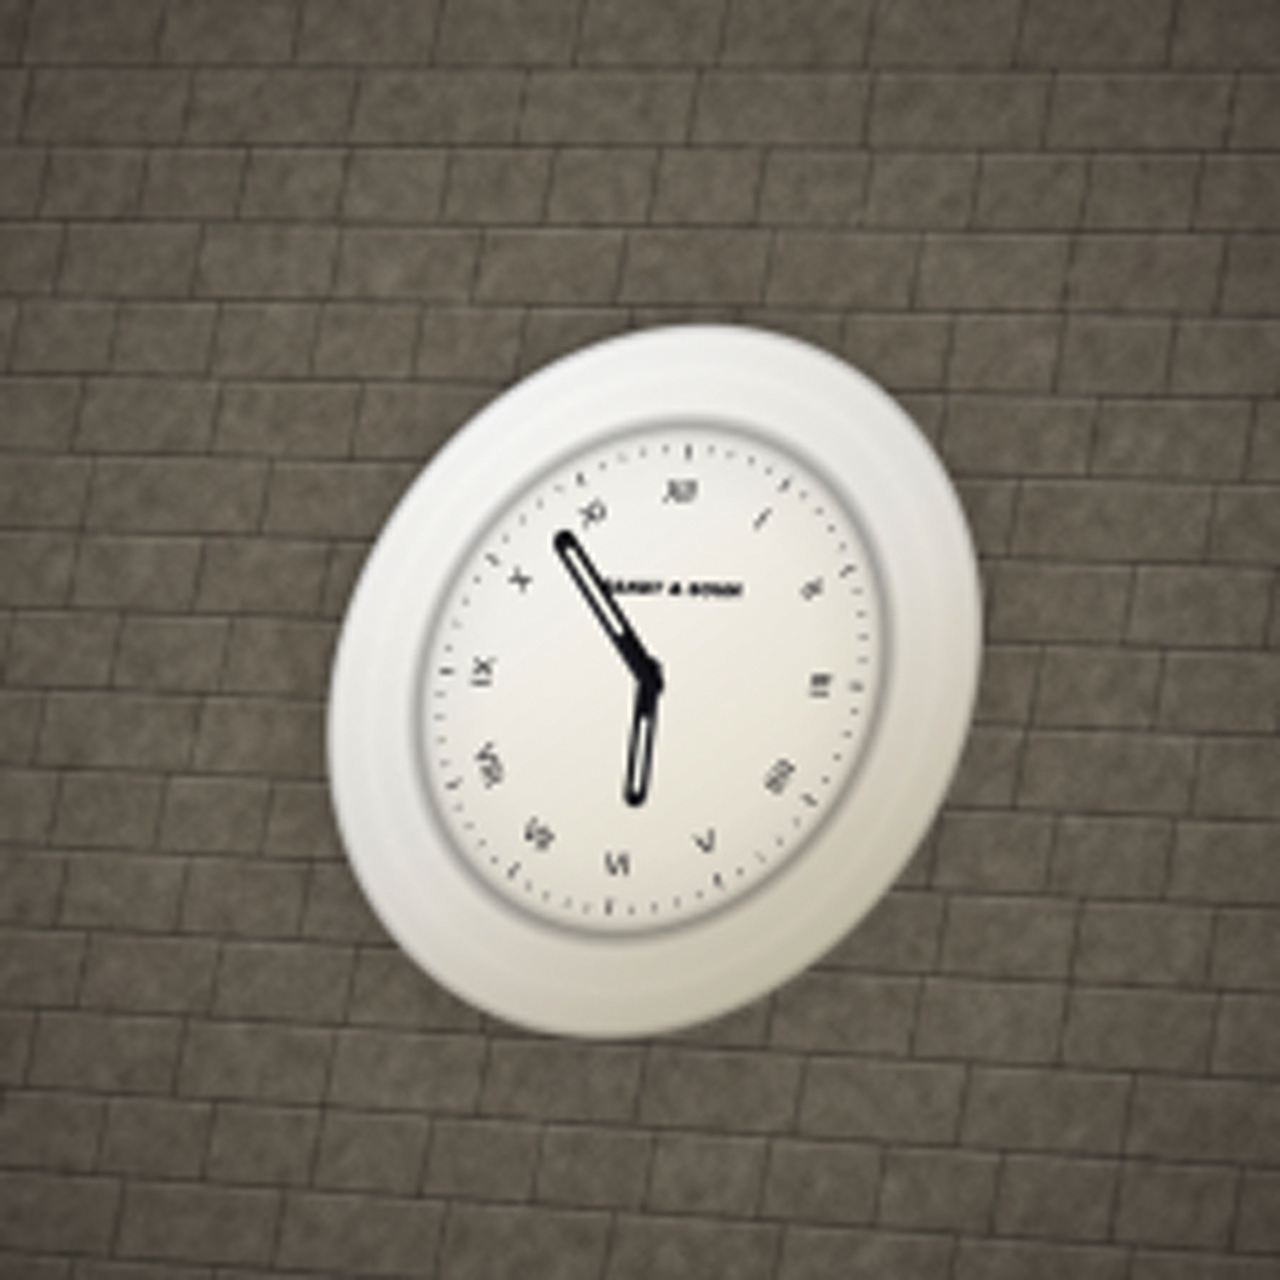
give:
5.53
